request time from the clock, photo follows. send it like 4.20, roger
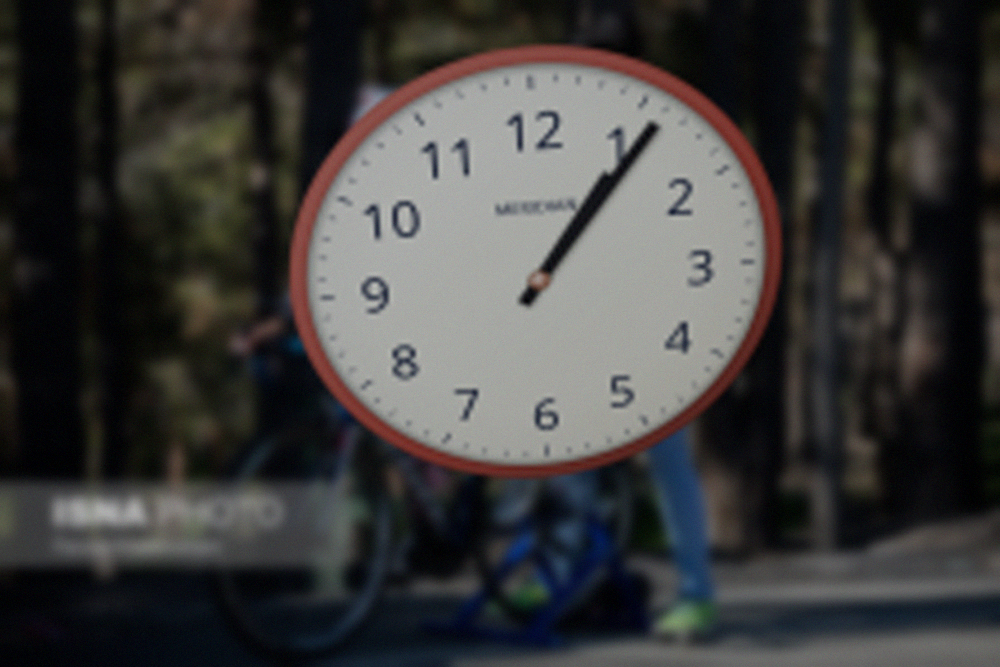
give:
1.06
